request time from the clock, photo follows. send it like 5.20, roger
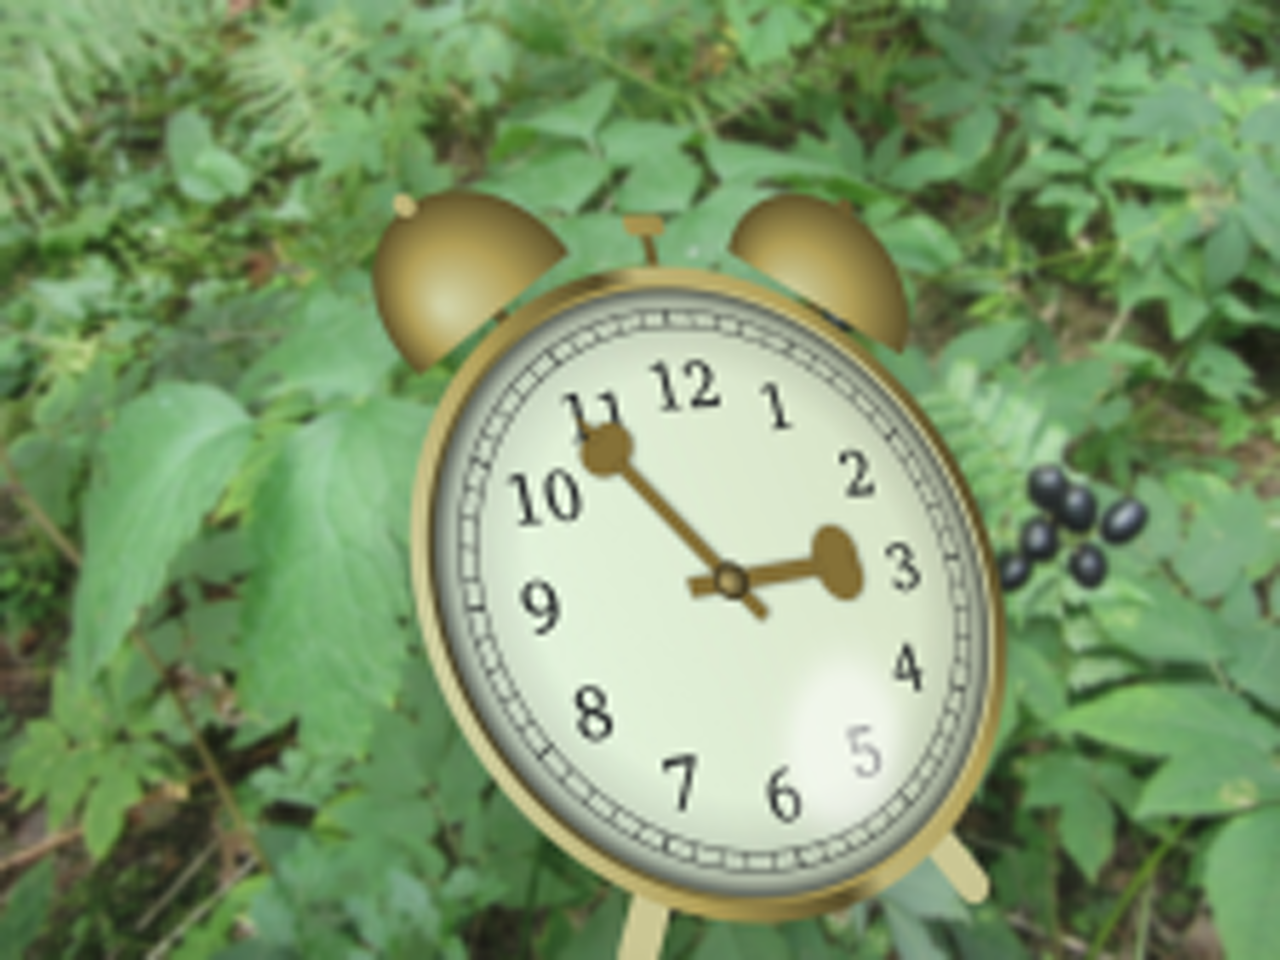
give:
2.54
